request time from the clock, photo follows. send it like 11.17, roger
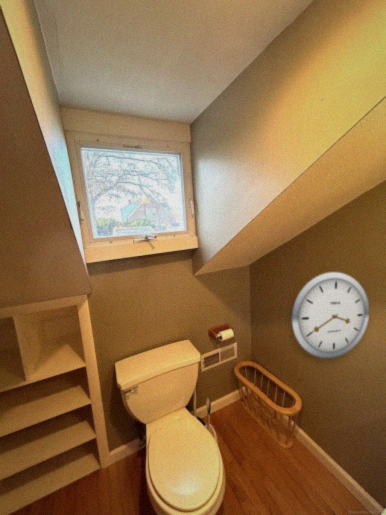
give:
3.40
